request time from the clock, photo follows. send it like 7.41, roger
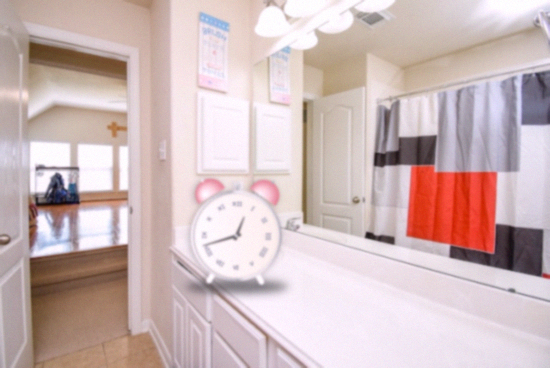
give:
12.42
